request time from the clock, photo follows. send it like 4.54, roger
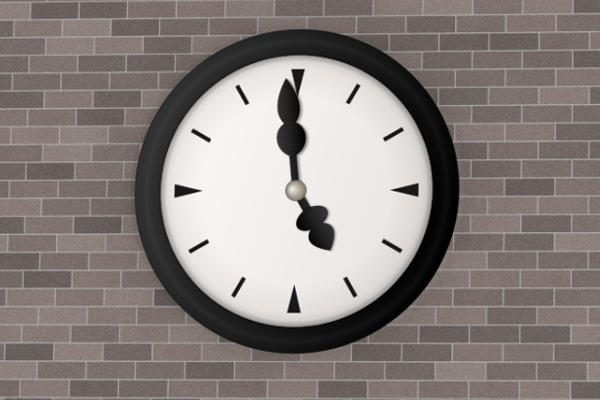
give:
4.59
